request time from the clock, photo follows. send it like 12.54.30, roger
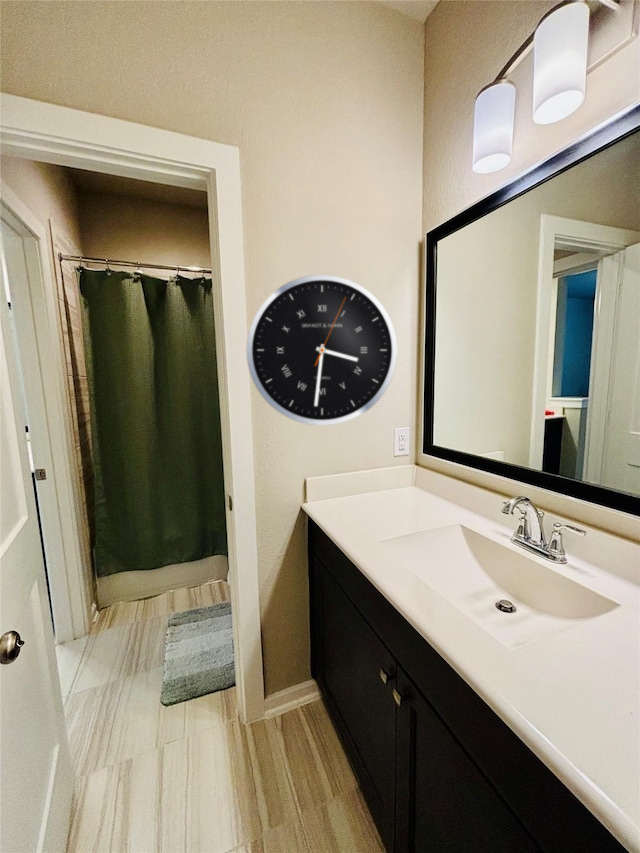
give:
3.31.04
